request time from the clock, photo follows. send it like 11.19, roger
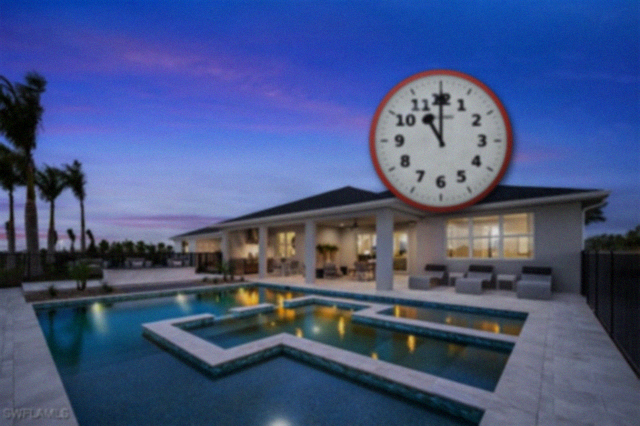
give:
11.00
